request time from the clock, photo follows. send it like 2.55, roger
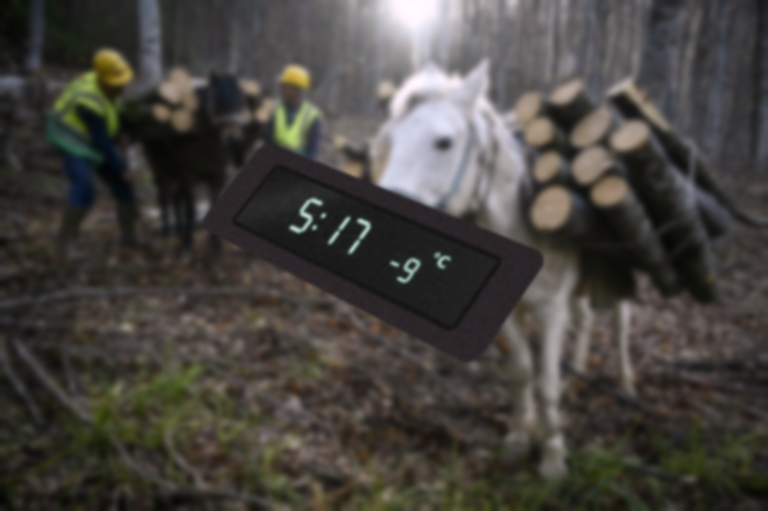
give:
5.17
